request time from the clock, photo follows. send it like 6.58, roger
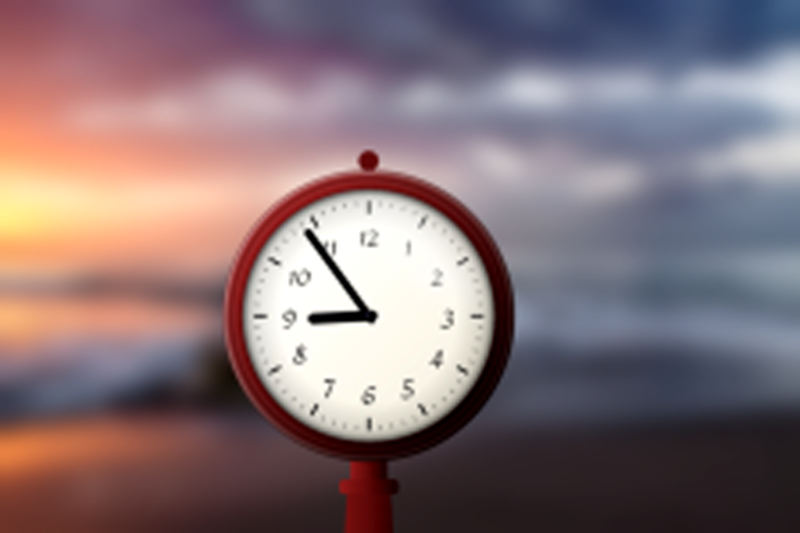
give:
8.54
